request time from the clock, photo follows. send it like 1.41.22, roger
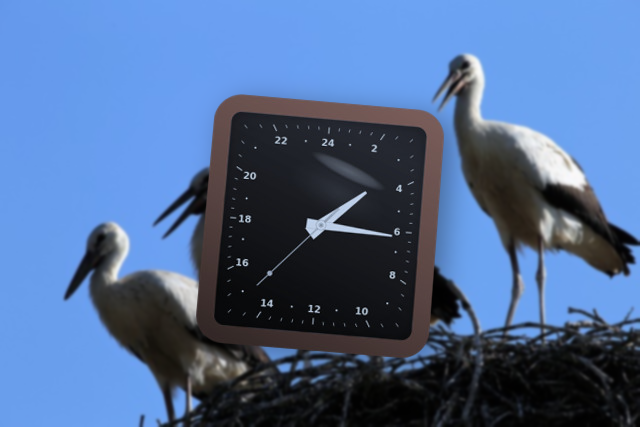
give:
3.15.37
